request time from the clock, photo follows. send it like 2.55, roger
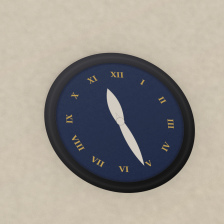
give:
11.26
